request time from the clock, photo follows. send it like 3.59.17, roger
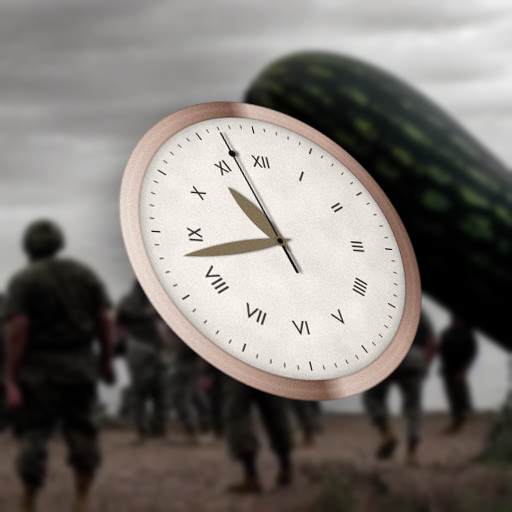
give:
10.42.57
